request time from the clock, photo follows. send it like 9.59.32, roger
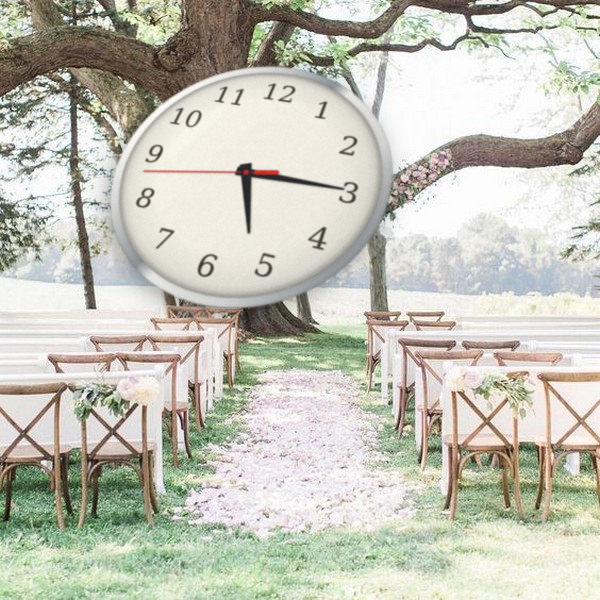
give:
5.14.43
